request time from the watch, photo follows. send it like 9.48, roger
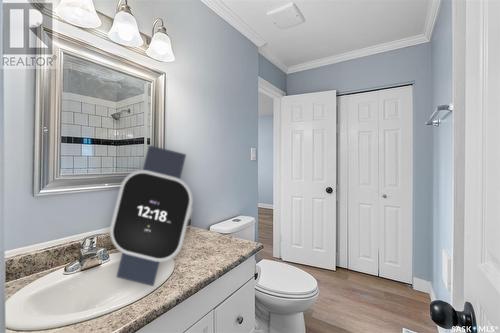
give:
12.18
